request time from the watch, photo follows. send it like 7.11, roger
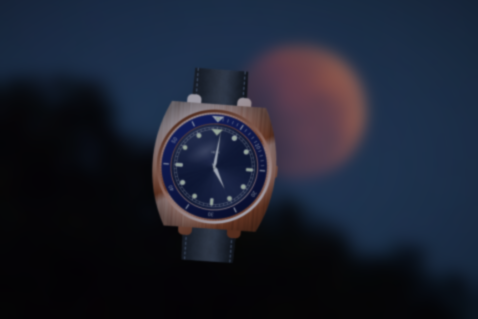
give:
5.01
